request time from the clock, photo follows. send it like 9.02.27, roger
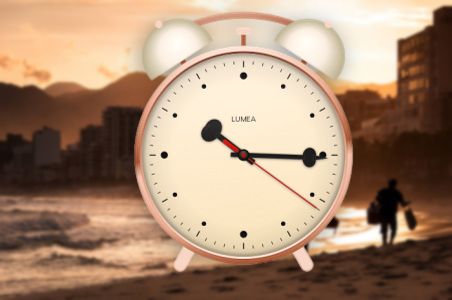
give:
10.15.21
